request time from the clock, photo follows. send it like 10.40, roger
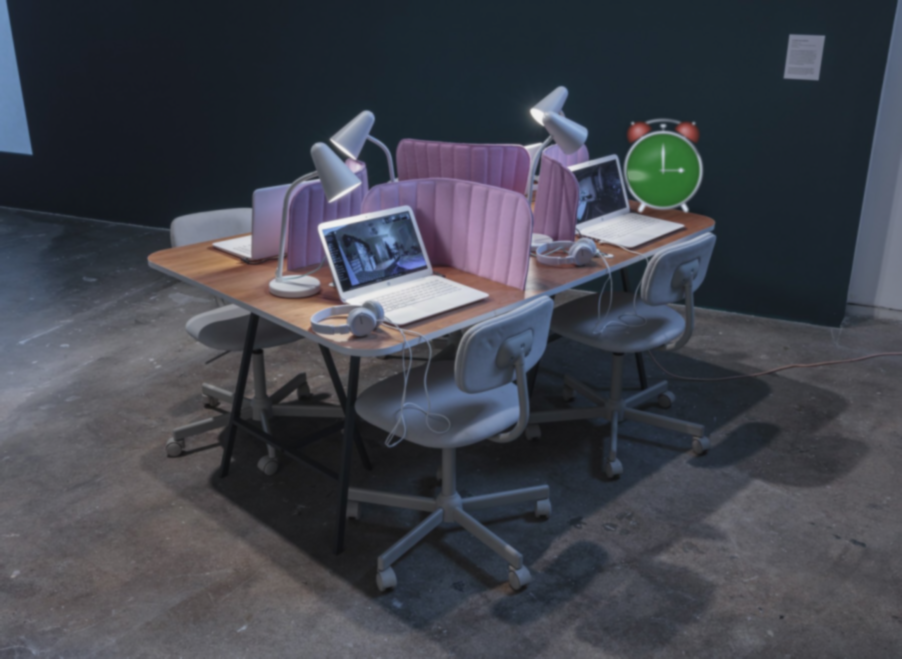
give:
3.00
